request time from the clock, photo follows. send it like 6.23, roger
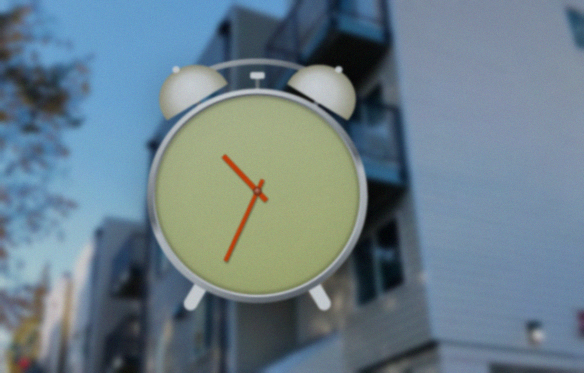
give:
10.34
